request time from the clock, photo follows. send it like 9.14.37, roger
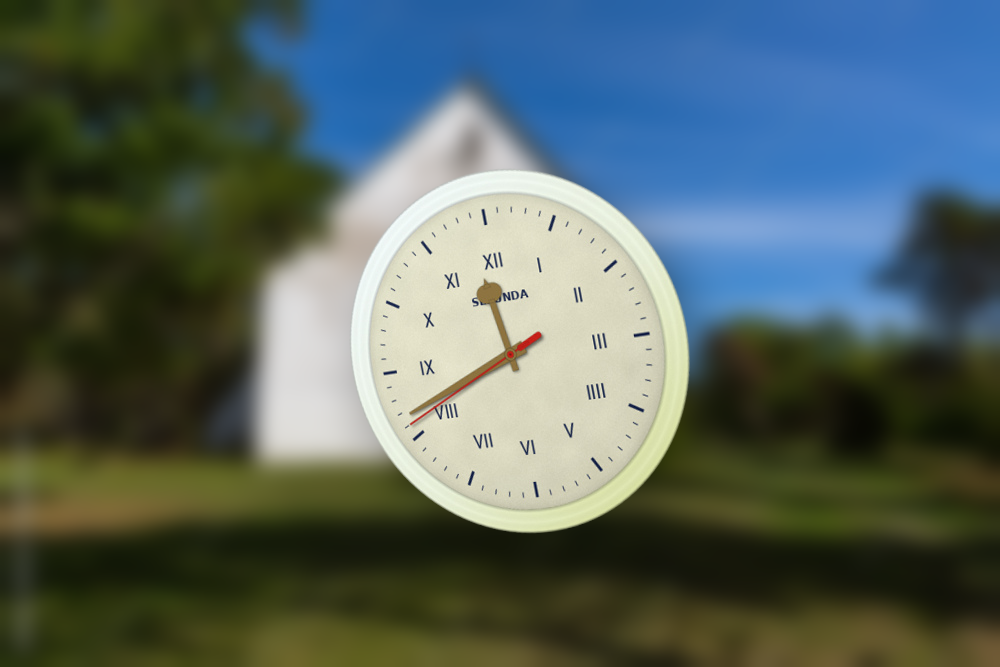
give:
11.41.41
